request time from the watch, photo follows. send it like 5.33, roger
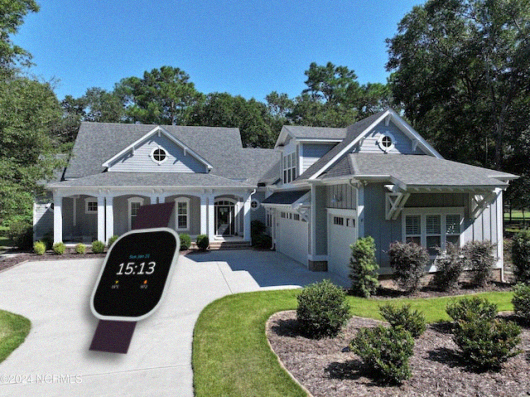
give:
15.13
